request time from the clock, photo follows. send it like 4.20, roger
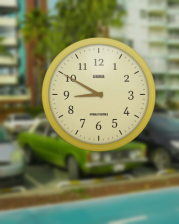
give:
8.50
